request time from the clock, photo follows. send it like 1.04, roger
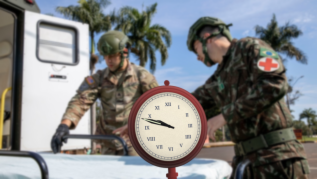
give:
9.48
